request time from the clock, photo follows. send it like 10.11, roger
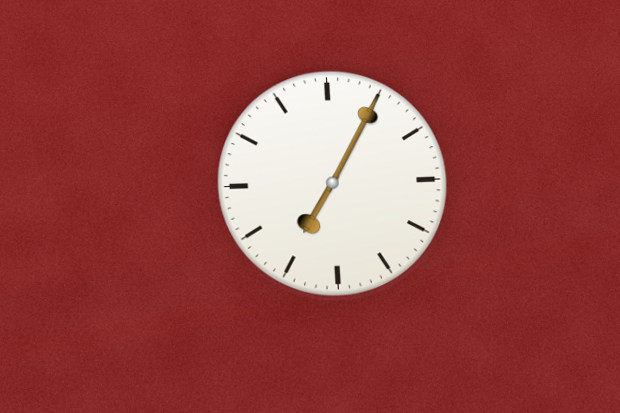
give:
7.05
